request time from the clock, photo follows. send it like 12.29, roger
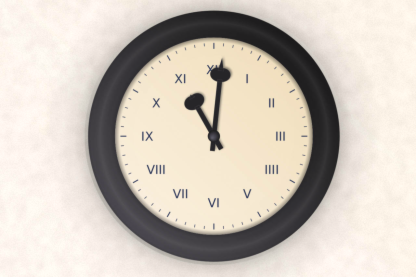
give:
11.01
